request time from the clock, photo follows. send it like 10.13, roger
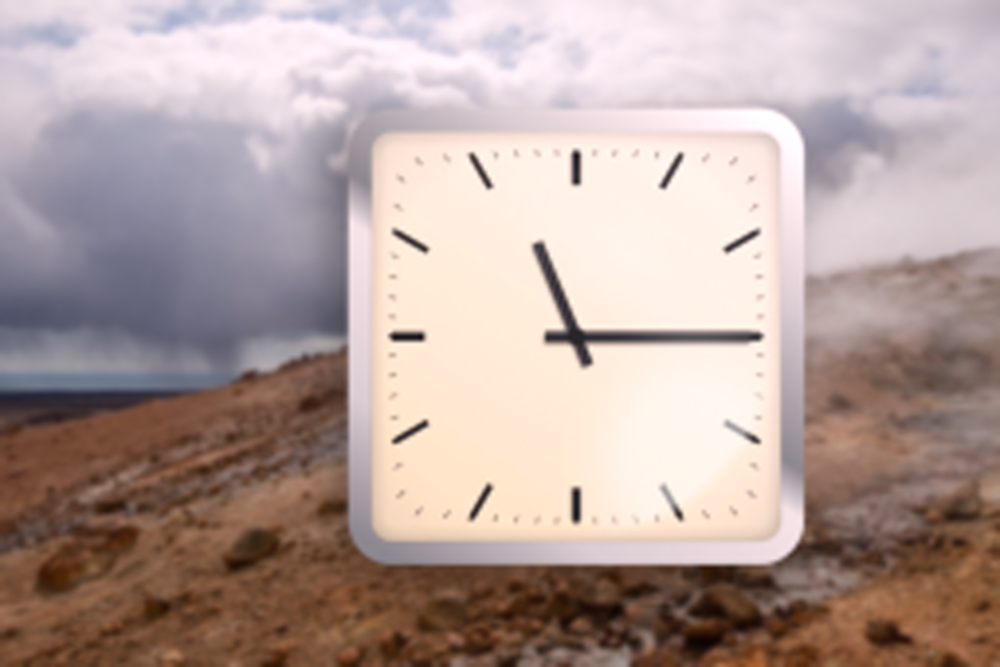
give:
11.15
